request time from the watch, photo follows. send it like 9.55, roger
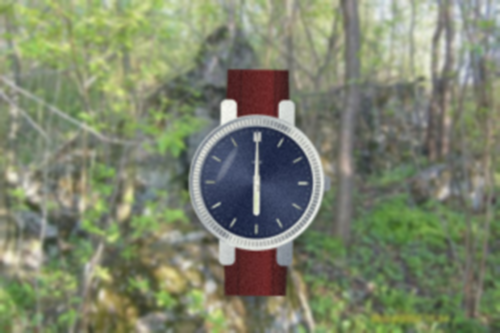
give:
6.00
